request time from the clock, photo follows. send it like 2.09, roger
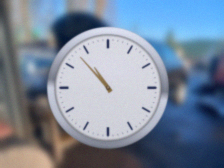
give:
10.53
